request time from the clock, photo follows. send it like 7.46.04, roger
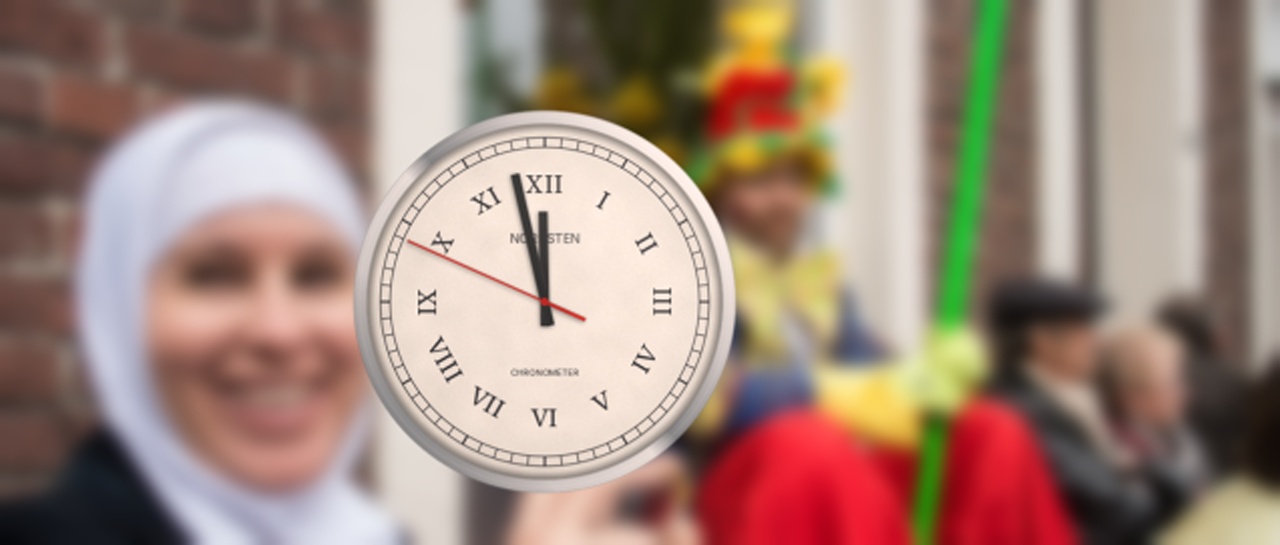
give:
11.57.49
